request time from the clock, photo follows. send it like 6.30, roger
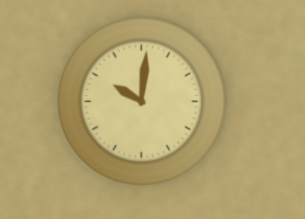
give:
10.01
